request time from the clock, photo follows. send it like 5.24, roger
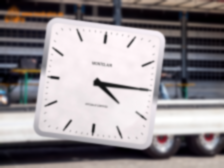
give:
4.15
